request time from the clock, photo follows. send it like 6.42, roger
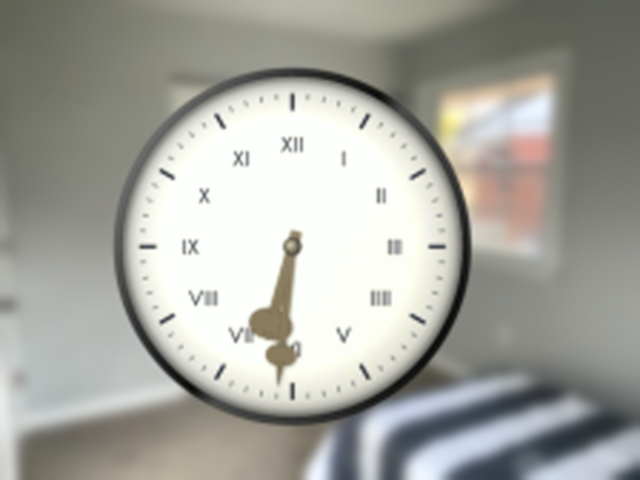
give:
6.31
